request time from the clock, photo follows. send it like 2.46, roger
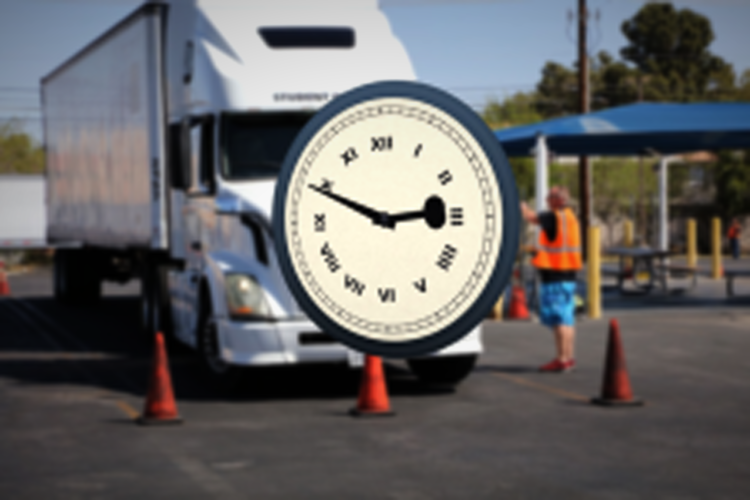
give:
2.49
